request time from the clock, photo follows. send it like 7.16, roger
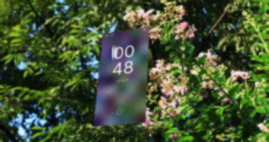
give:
0.48
